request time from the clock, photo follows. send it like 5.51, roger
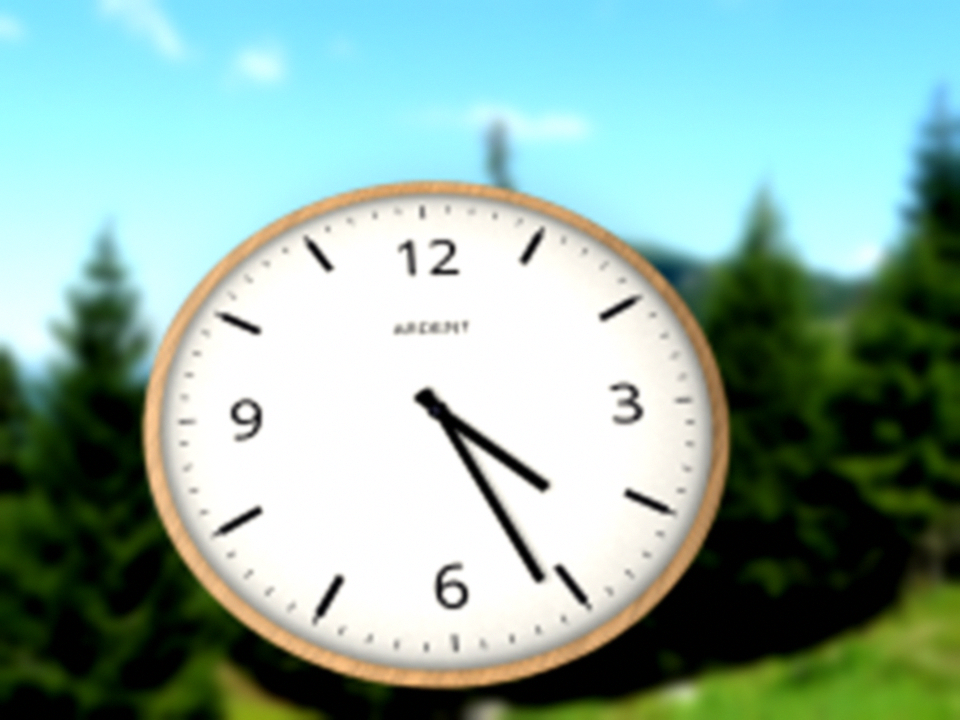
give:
4.26
